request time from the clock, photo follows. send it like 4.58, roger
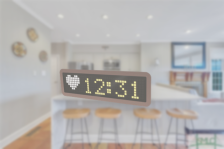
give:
12.31
